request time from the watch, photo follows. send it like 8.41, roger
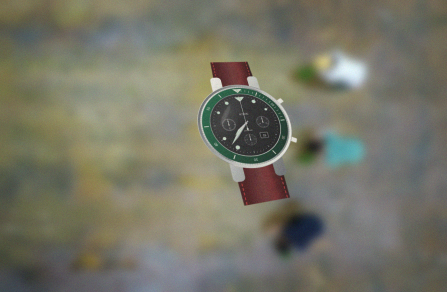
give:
7.37
